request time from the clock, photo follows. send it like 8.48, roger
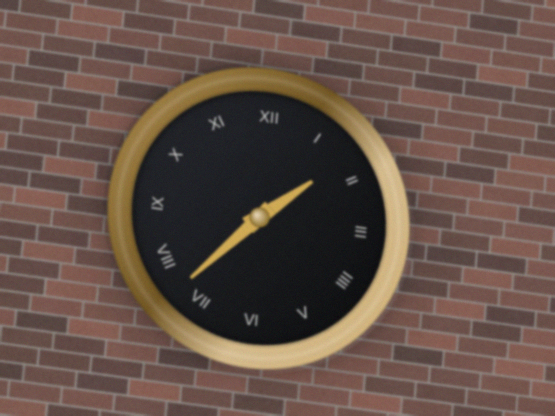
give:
1.37
